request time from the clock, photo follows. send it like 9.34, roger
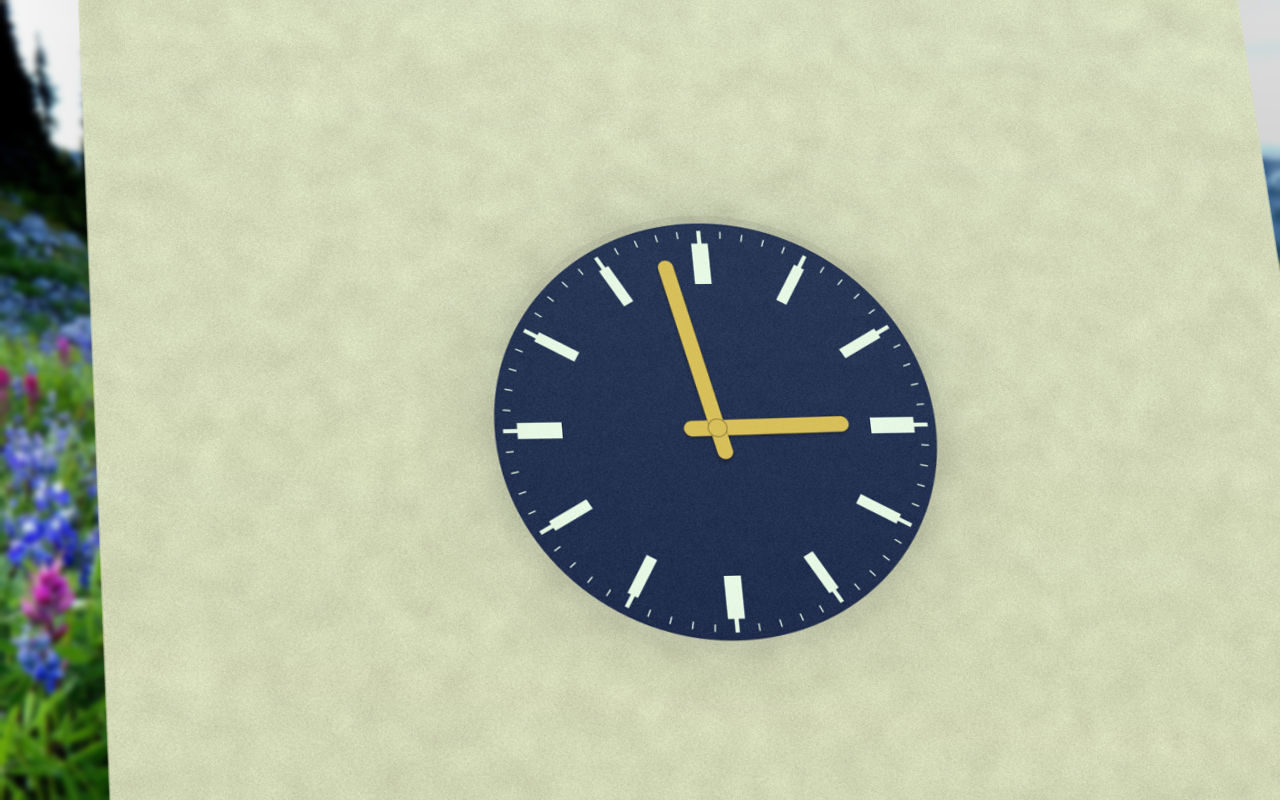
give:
2.58
